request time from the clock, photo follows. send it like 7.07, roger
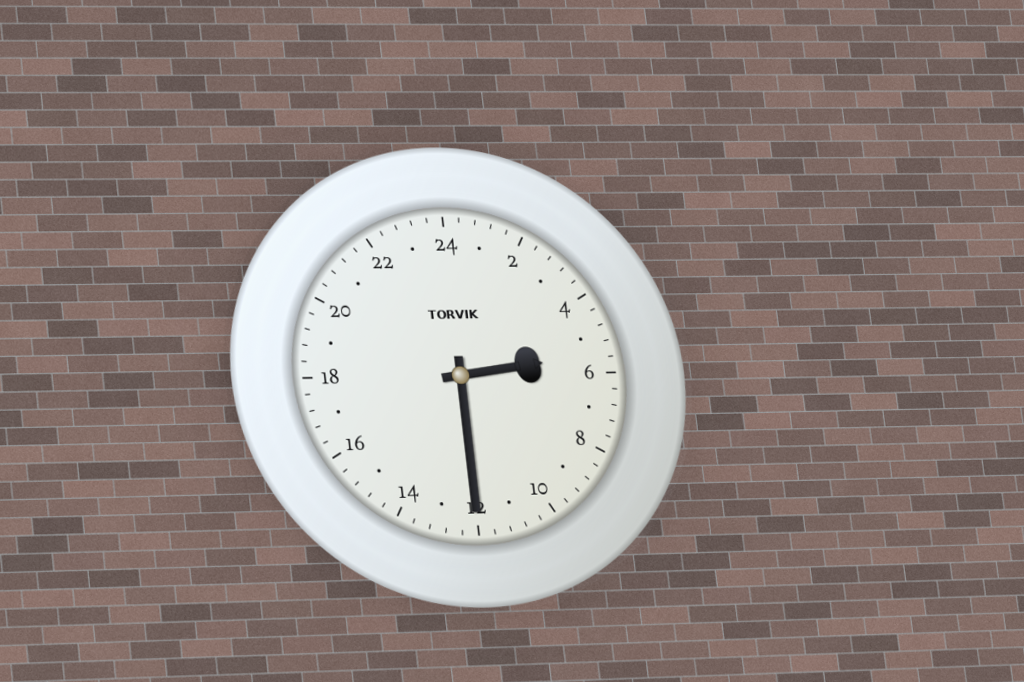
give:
5.30
